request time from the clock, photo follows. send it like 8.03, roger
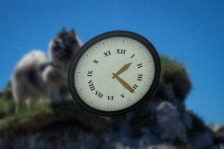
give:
1.21
